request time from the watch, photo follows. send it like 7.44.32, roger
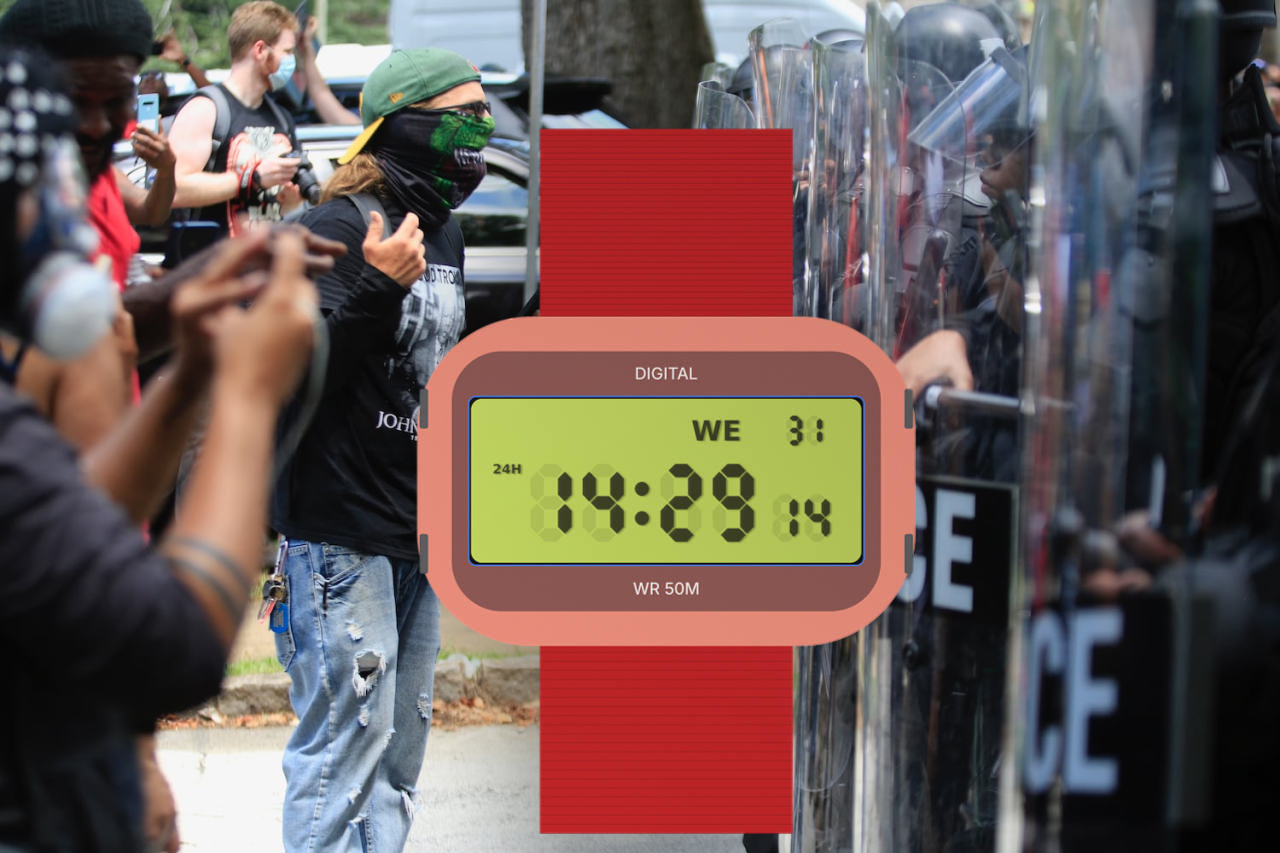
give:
14.29.14
